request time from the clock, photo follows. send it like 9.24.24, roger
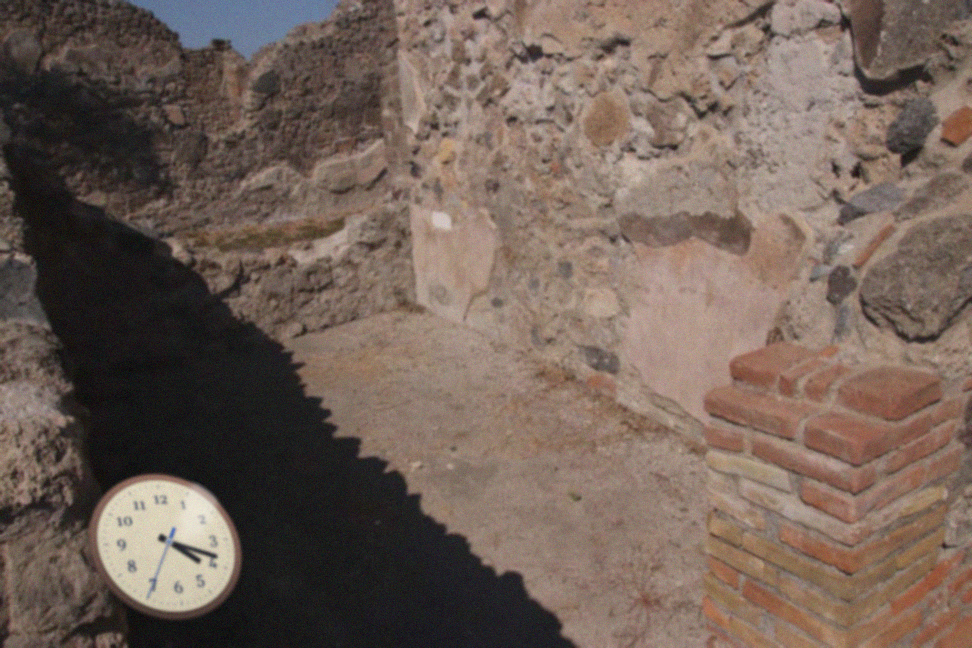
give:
4.18.35
